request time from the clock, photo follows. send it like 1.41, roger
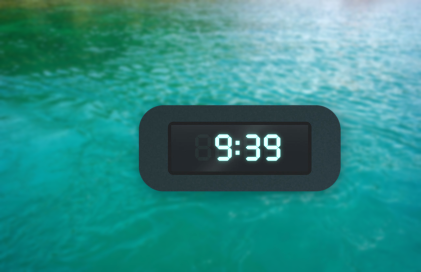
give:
9.39
